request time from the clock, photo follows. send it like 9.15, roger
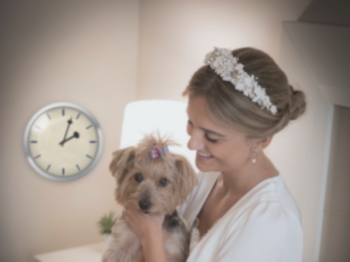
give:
2.03
